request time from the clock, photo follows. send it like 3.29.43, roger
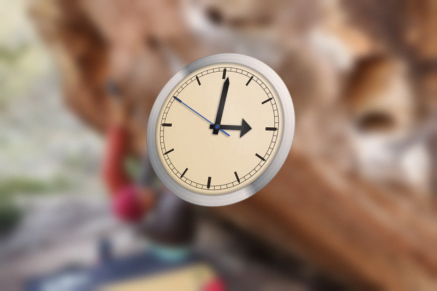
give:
3.00.50
